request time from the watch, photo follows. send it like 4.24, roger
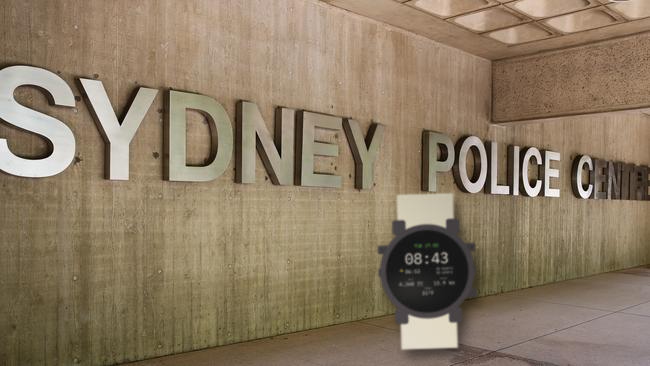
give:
8.43
